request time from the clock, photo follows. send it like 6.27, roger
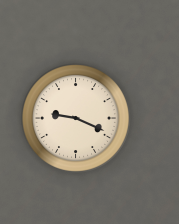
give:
9.19
